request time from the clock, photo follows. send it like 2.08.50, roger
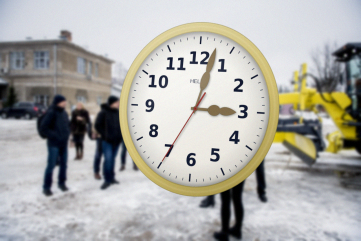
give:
3.02.35
